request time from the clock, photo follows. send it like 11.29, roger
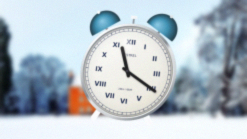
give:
11.20
